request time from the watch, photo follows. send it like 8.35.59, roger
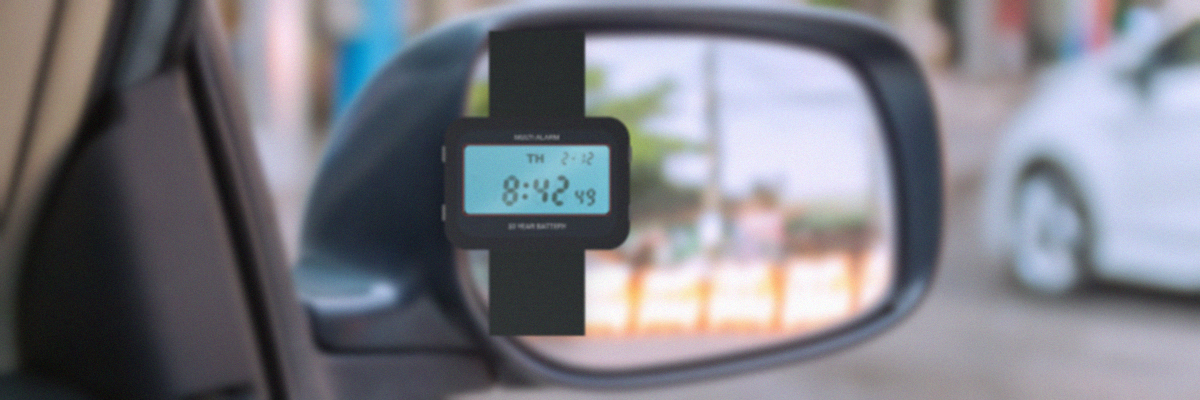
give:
8.42.49
